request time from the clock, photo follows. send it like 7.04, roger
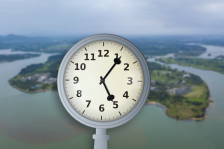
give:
5.06
